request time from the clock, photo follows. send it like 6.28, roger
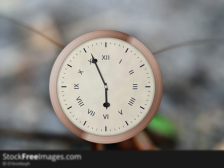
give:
5.56
